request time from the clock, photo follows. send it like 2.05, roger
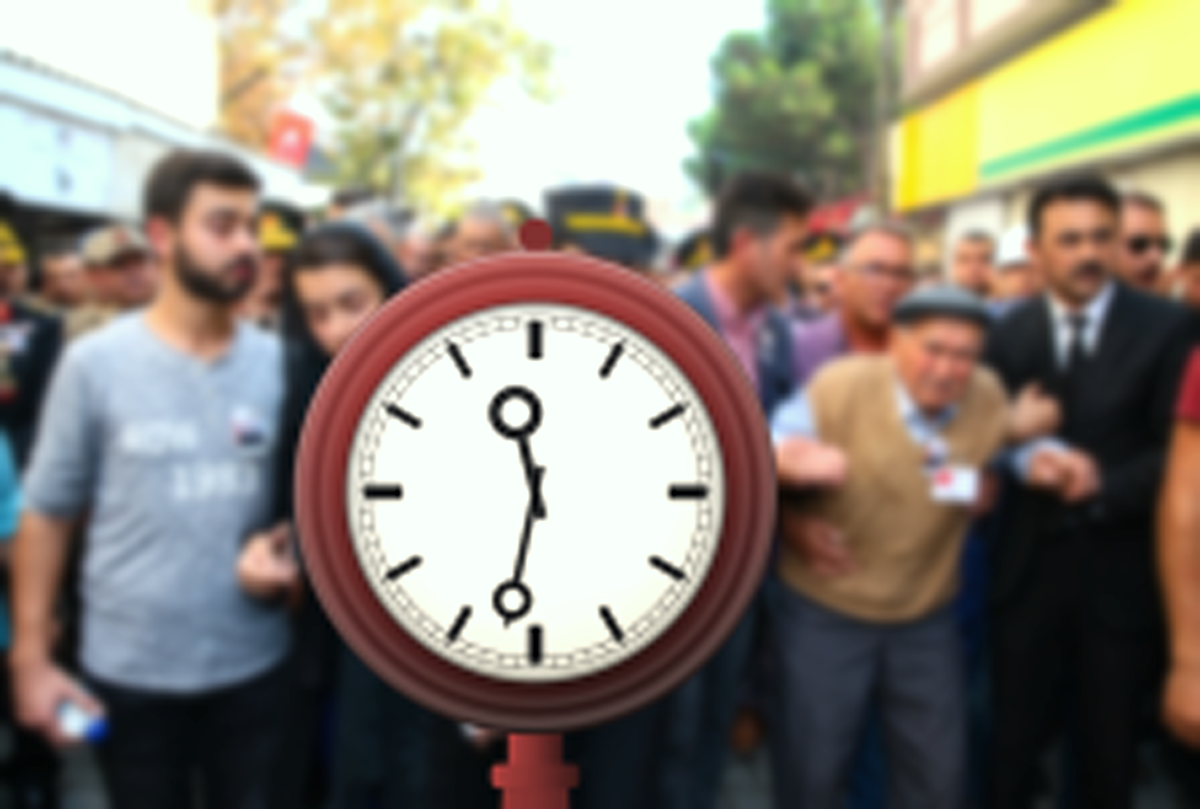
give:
11.32
